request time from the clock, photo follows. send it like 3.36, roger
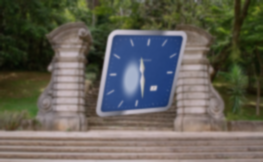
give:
11.28
